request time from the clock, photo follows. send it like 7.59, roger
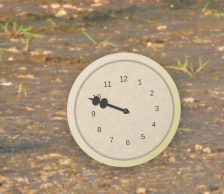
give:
9.49
